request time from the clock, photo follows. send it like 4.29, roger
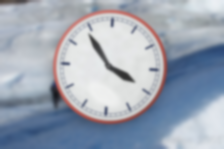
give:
3.54
